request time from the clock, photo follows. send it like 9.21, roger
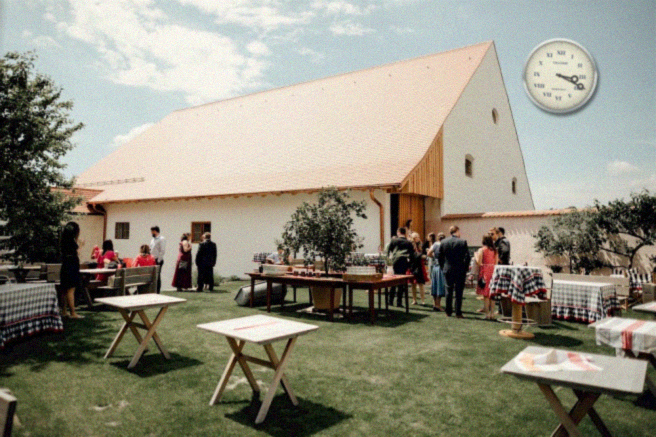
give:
3.19
